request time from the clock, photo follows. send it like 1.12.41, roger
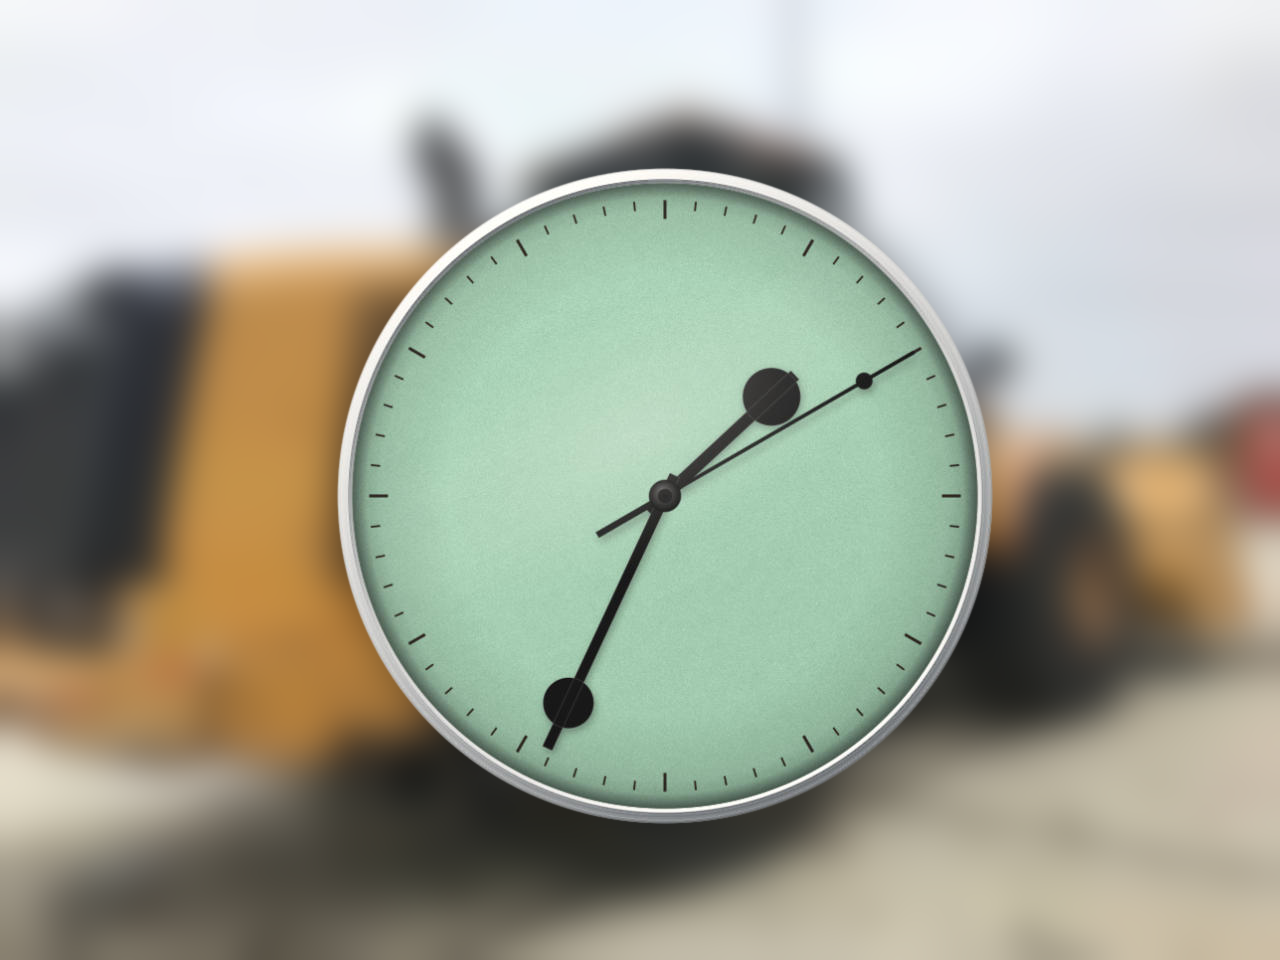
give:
1.34.10
